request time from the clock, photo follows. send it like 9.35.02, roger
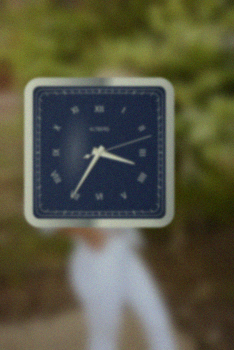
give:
3.35.12
